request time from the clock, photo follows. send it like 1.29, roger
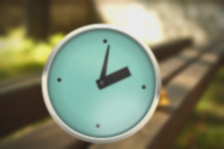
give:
2.01
